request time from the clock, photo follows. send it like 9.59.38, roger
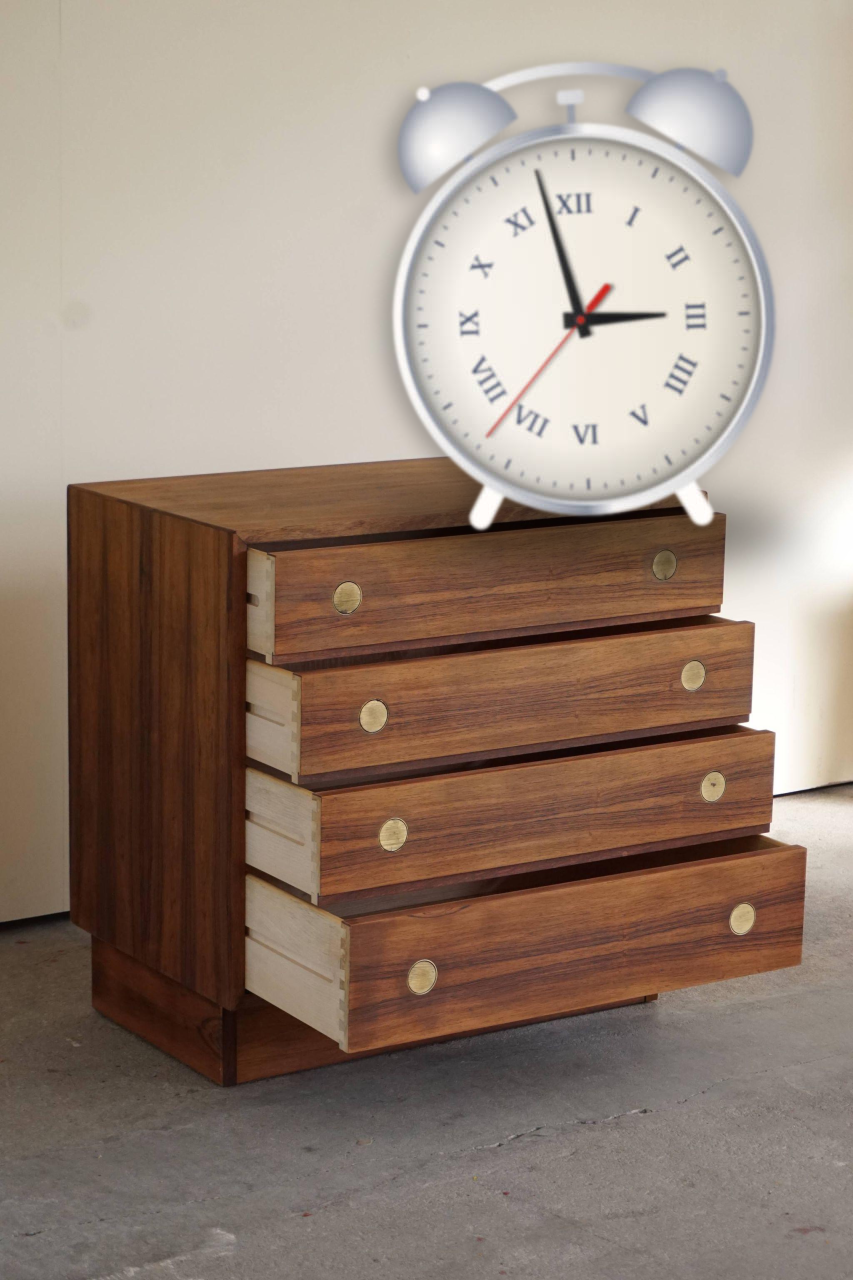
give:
2.57.37
